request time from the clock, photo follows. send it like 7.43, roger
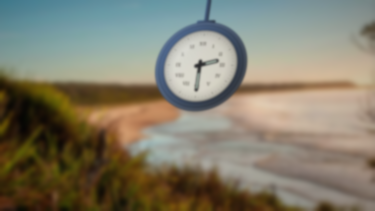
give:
2.30
